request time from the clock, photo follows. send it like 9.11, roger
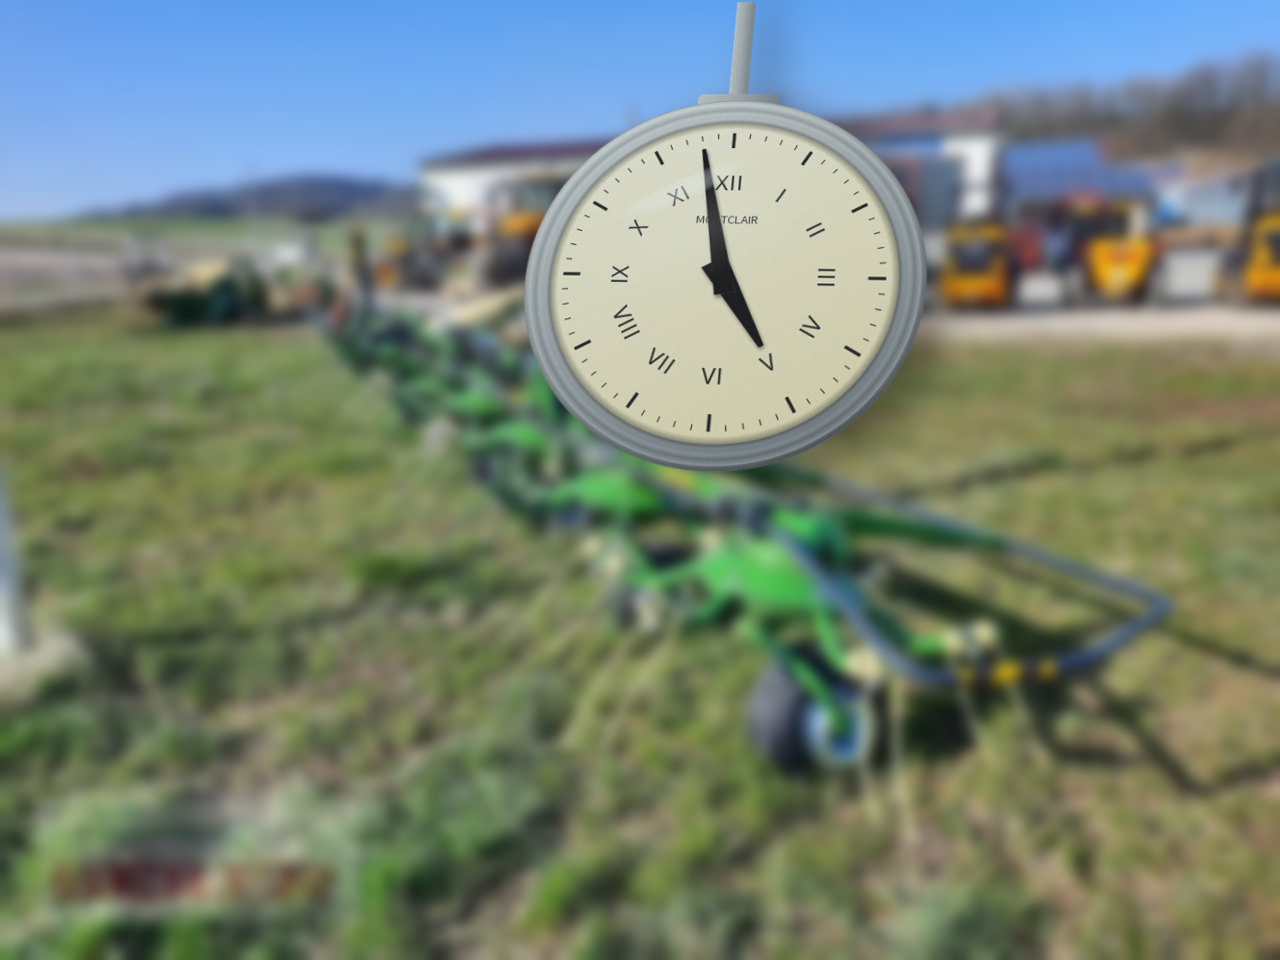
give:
4.58
